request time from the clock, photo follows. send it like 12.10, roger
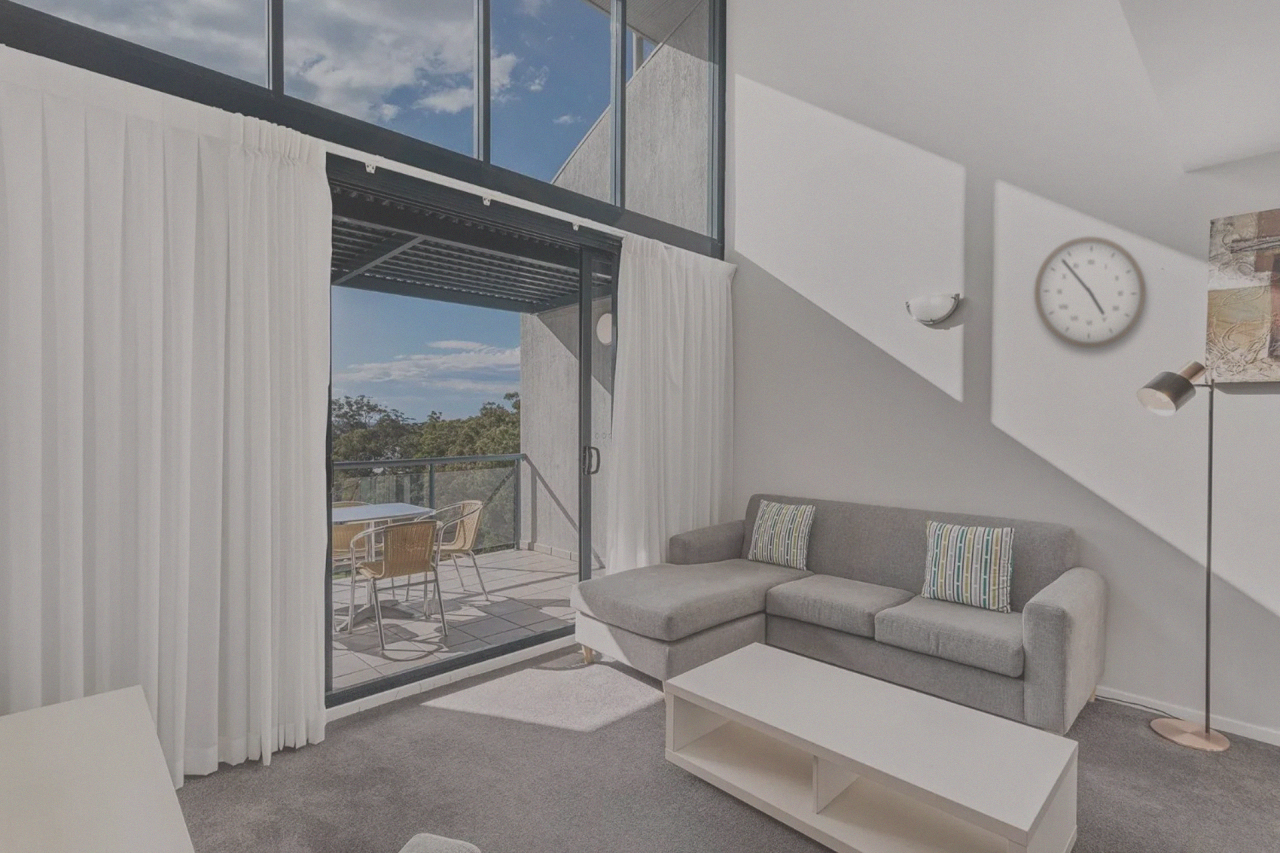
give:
4.53
